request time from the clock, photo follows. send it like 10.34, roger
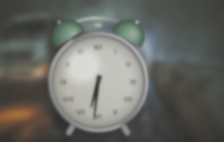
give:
6.31
